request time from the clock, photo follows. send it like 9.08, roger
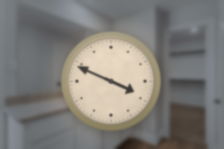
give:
3.49
